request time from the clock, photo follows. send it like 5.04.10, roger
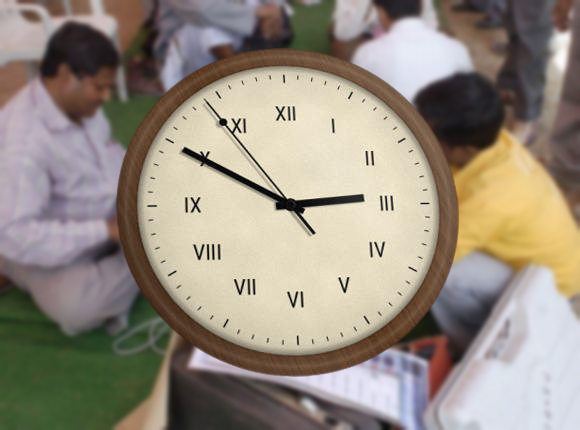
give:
2.49.54
